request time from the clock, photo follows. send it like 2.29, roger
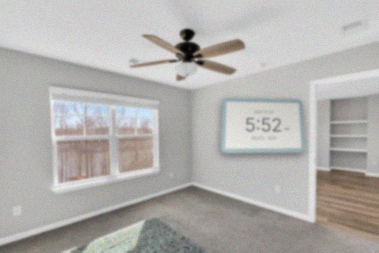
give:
5.52
